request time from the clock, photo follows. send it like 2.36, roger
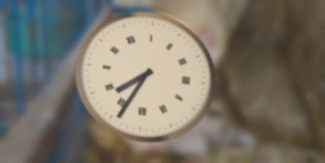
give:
8.39
